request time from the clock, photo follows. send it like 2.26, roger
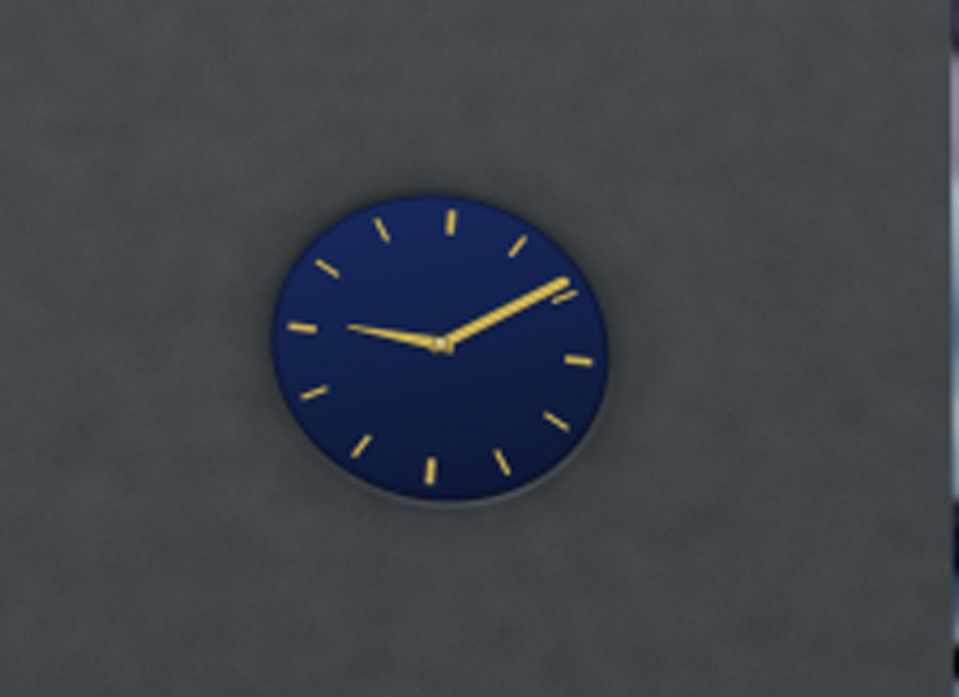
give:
9.09
